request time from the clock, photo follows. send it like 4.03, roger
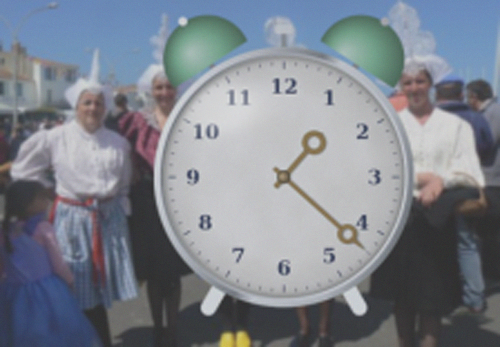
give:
1.22
